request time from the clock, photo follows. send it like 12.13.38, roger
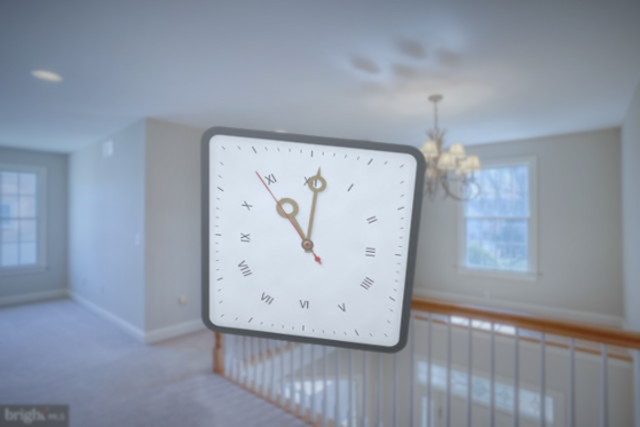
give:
11.00.54
